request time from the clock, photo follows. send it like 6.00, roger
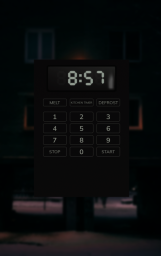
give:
8.57
